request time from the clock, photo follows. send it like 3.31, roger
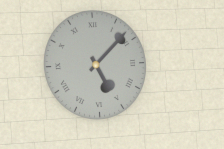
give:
5.08
